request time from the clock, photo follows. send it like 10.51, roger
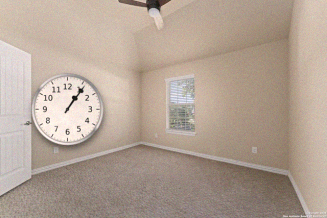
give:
1.06
